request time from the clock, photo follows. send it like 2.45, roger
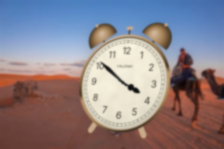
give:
3.51
